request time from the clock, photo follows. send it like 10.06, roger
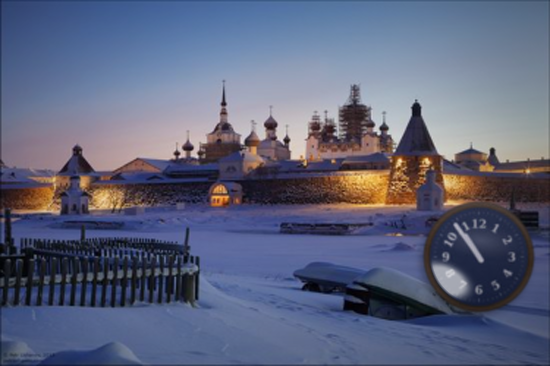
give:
10.54
